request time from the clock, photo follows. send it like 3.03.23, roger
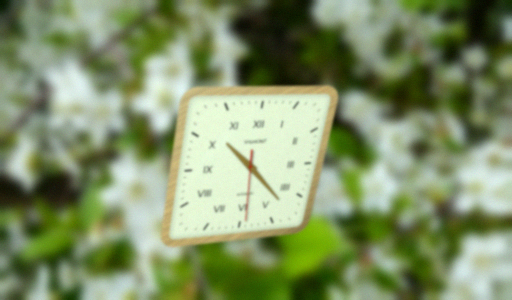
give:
10.22.29
